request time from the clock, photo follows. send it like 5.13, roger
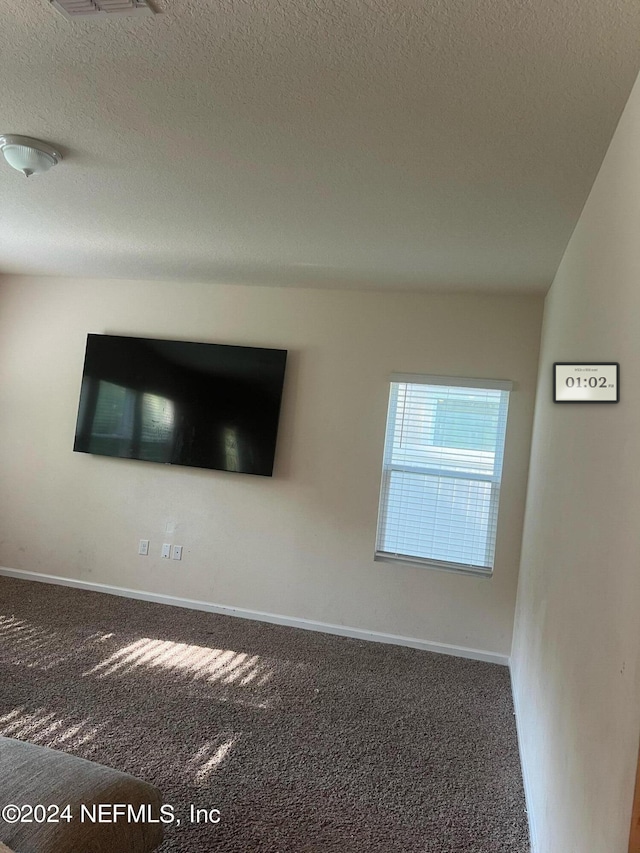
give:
1.02
